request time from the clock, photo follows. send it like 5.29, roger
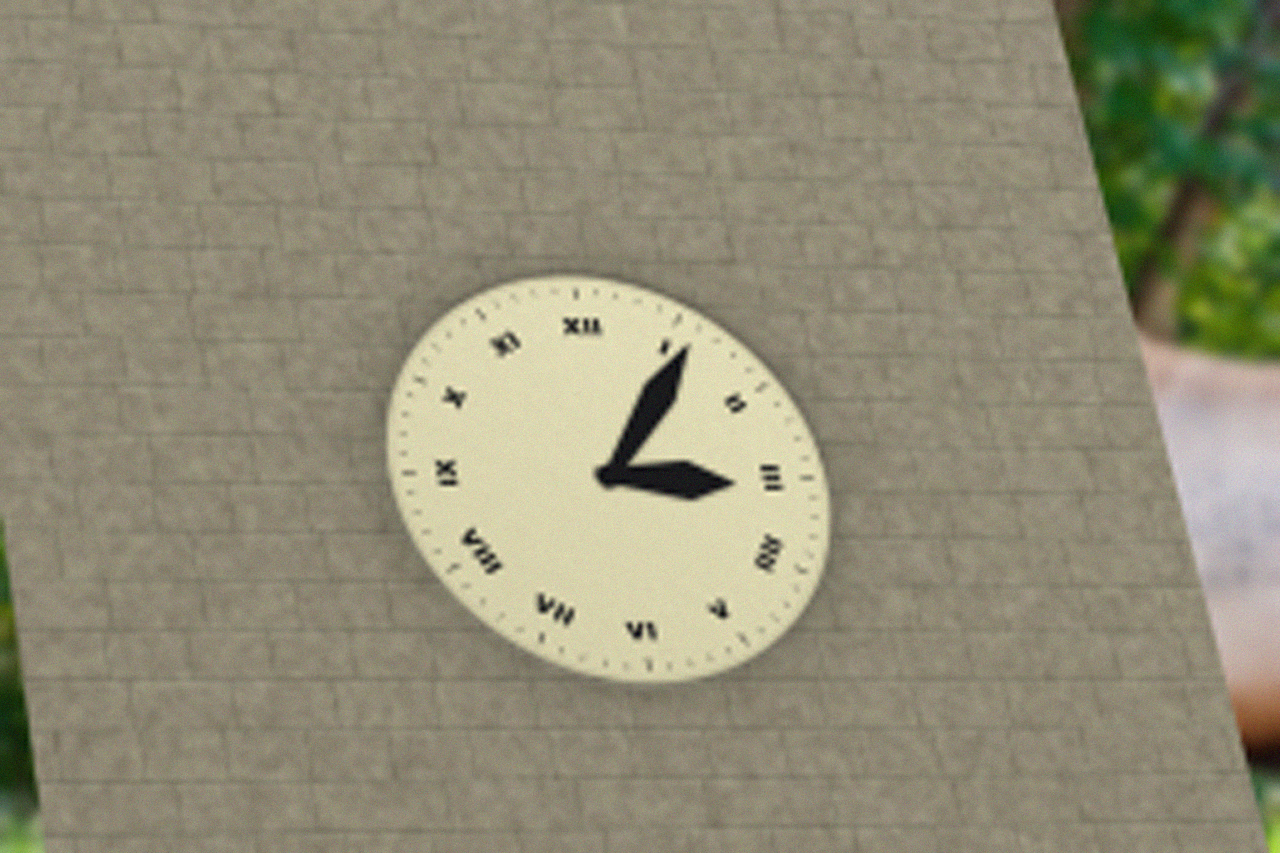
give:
3.06
